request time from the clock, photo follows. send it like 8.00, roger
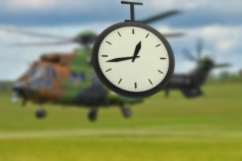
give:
12.43
